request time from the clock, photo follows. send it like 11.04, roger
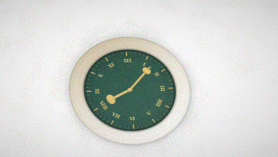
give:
8.07
